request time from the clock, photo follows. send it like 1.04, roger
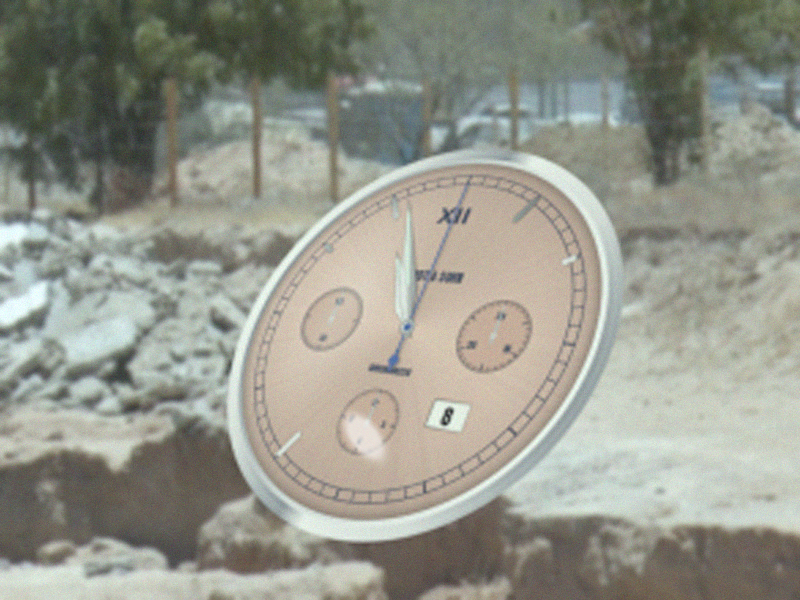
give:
10.56
